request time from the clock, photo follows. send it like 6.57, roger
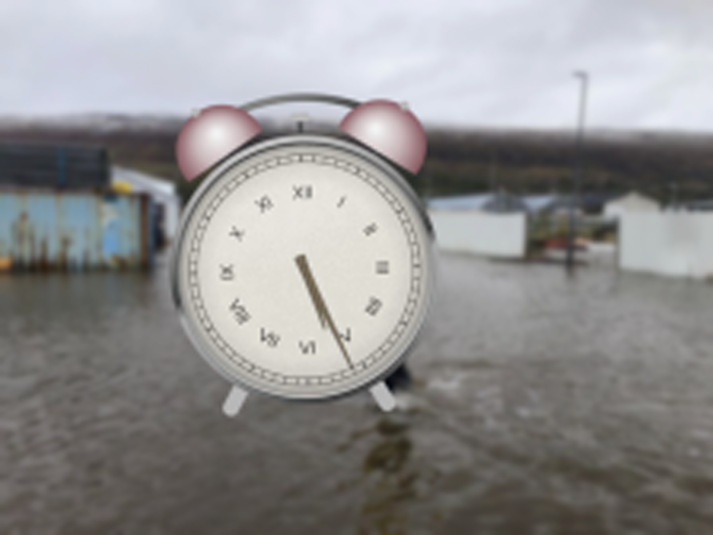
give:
5.26
